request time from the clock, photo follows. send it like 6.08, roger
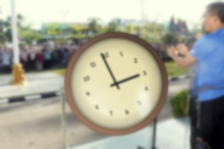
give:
2.59
